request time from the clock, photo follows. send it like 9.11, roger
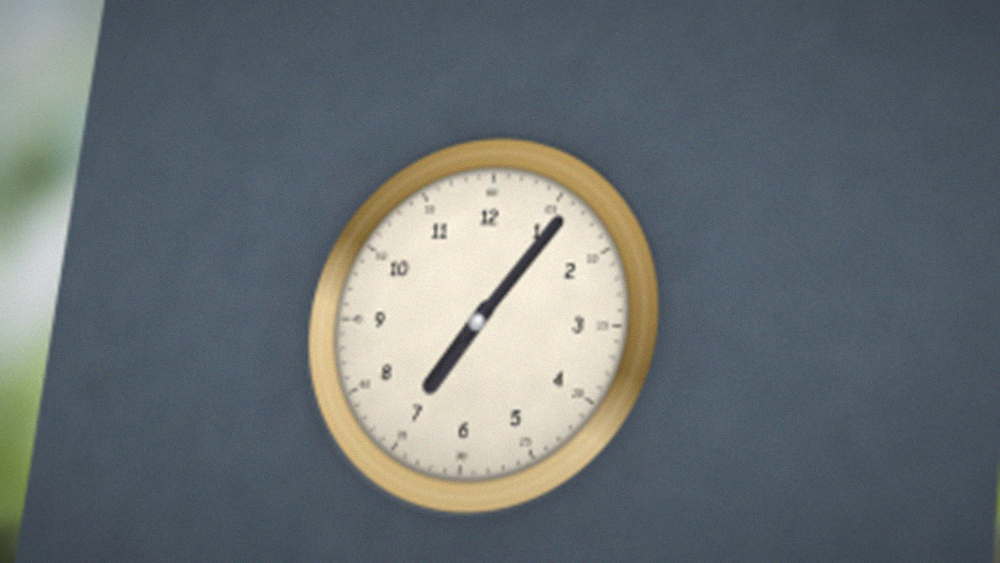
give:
7.06
